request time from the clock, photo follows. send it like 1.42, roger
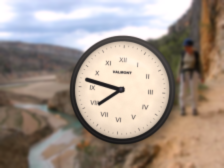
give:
7.47
